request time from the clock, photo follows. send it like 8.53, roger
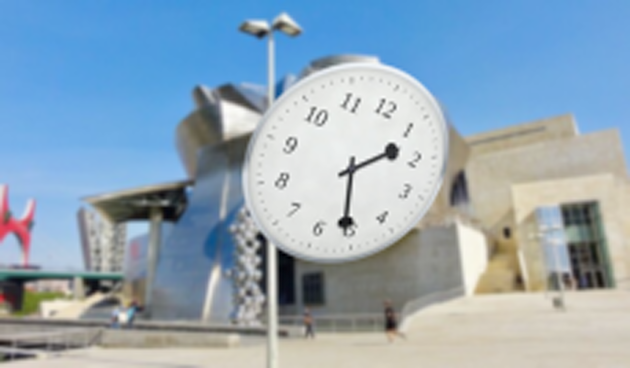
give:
1.26
